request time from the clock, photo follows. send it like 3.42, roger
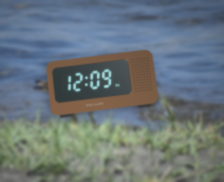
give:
12.09
